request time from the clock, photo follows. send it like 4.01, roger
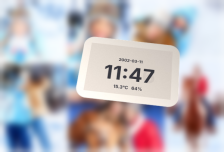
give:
11.47
